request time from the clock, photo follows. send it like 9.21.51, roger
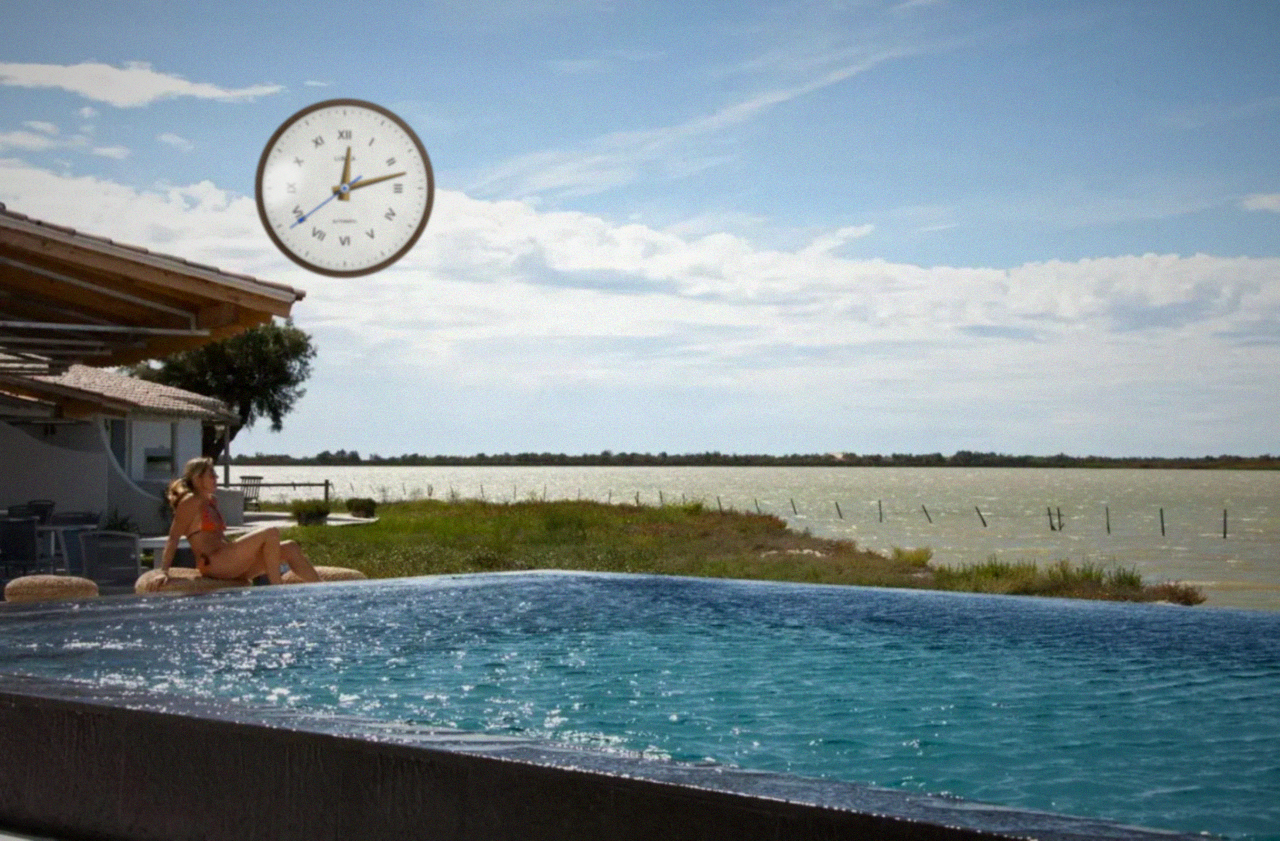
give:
12.12.39
